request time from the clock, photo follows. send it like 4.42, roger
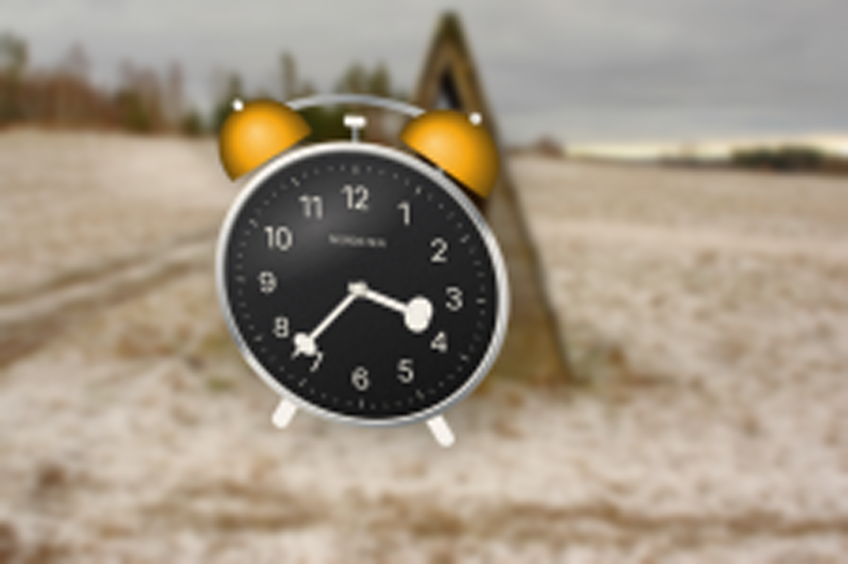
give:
3.37
